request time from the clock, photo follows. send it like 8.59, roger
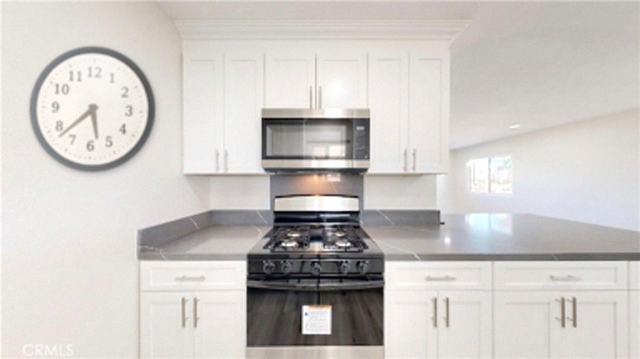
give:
5.38
